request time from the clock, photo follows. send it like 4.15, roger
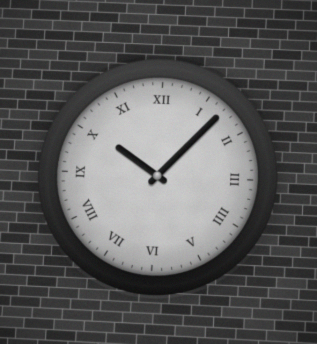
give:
10.07
